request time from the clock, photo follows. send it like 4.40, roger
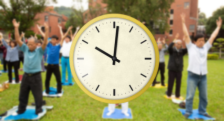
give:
10.01
